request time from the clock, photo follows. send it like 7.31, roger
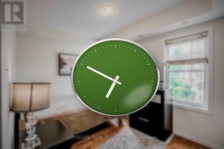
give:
6.50
